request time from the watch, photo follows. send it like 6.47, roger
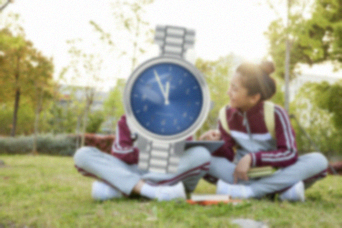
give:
11.55
